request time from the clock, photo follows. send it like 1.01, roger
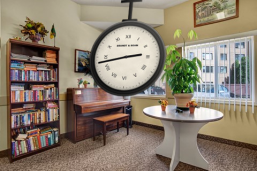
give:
2.43
